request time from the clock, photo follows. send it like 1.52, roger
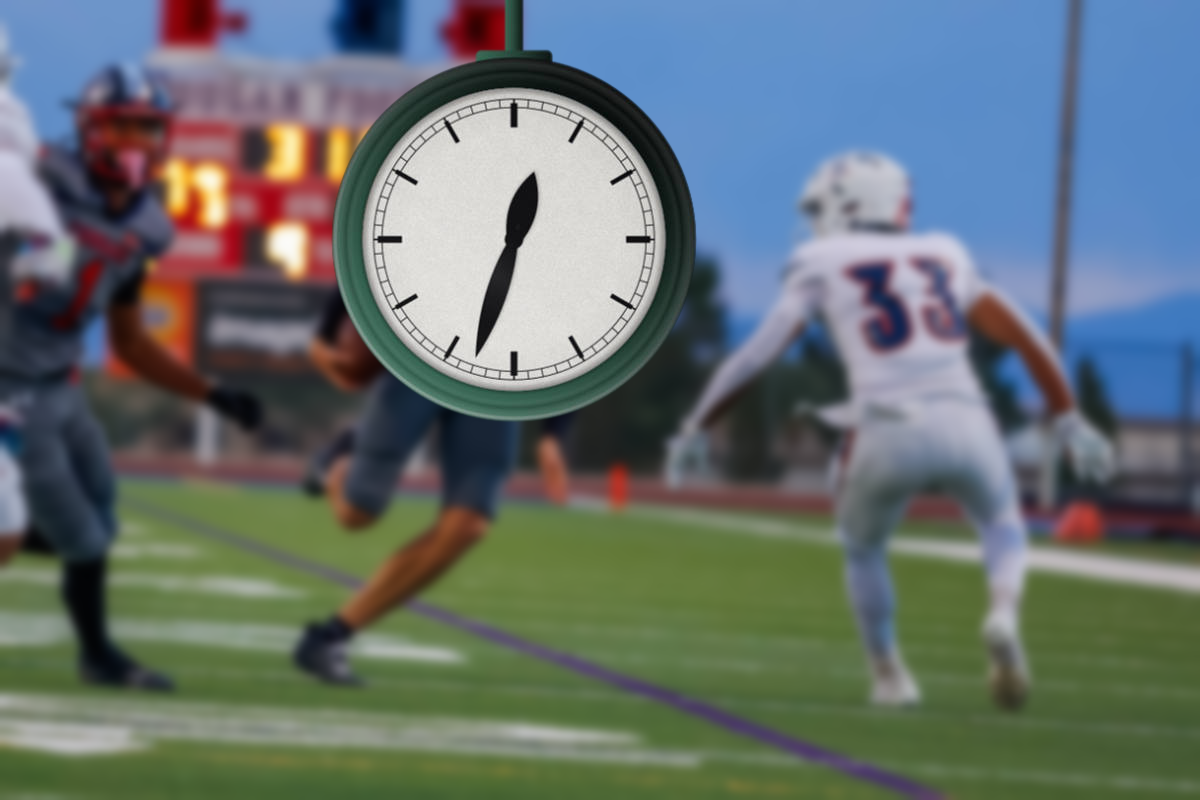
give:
12.33
